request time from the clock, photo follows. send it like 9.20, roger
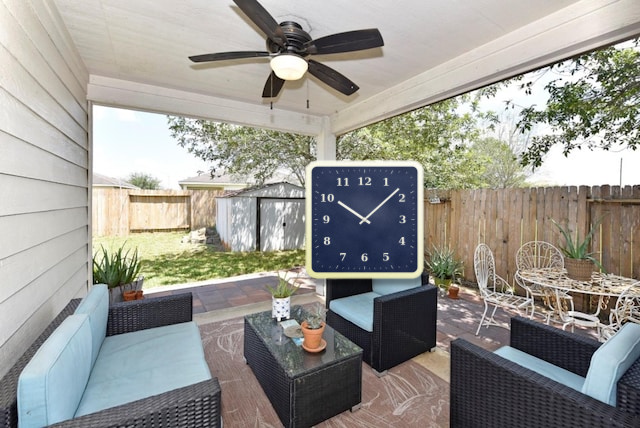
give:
10.08
